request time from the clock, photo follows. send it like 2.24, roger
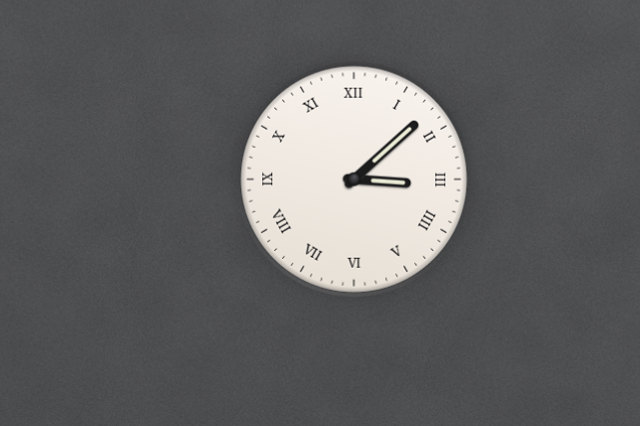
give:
3.08
